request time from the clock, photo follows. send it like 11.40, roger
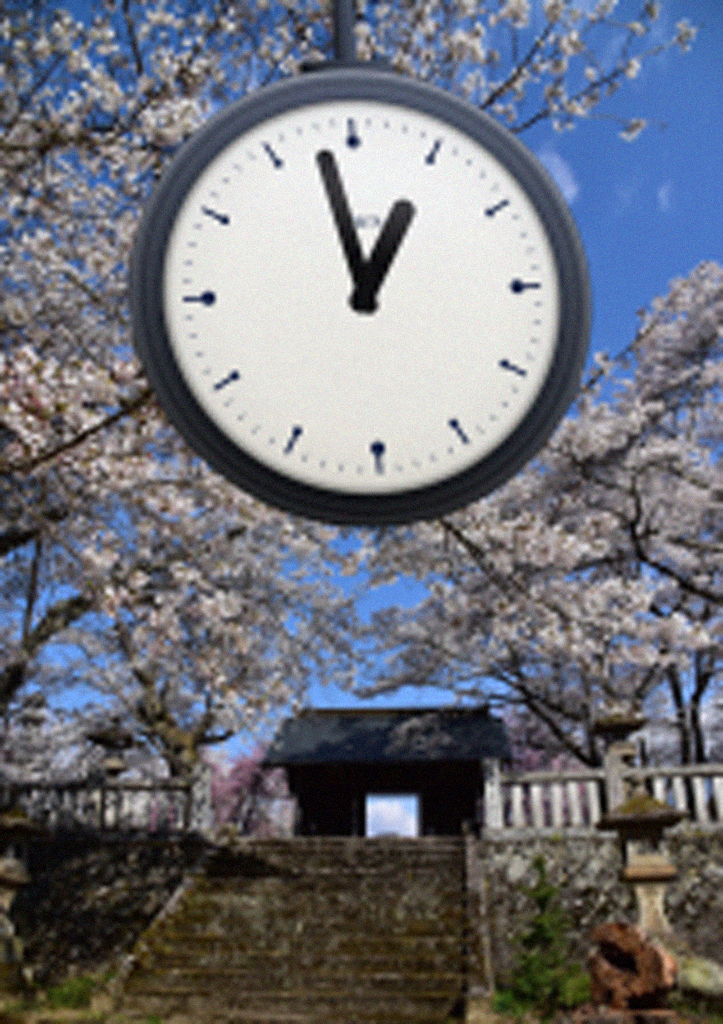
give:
12.58
